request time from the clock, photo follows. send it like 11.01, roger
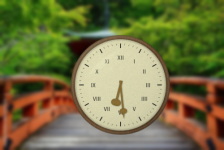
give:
6.29
